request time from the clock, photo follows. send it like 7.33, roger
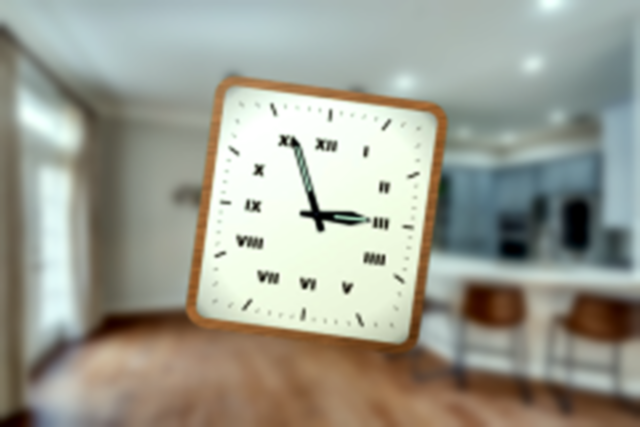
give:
2.56
